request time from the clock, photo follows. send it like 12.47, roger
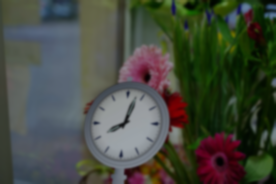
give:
8.03
